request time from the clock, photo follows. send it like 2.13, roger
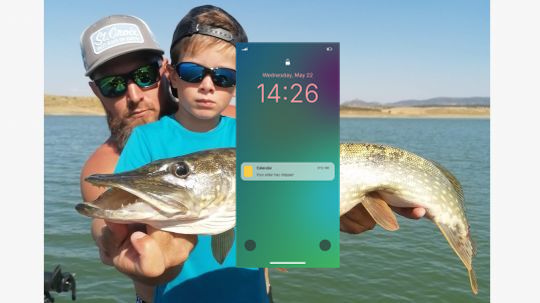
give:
14.26
